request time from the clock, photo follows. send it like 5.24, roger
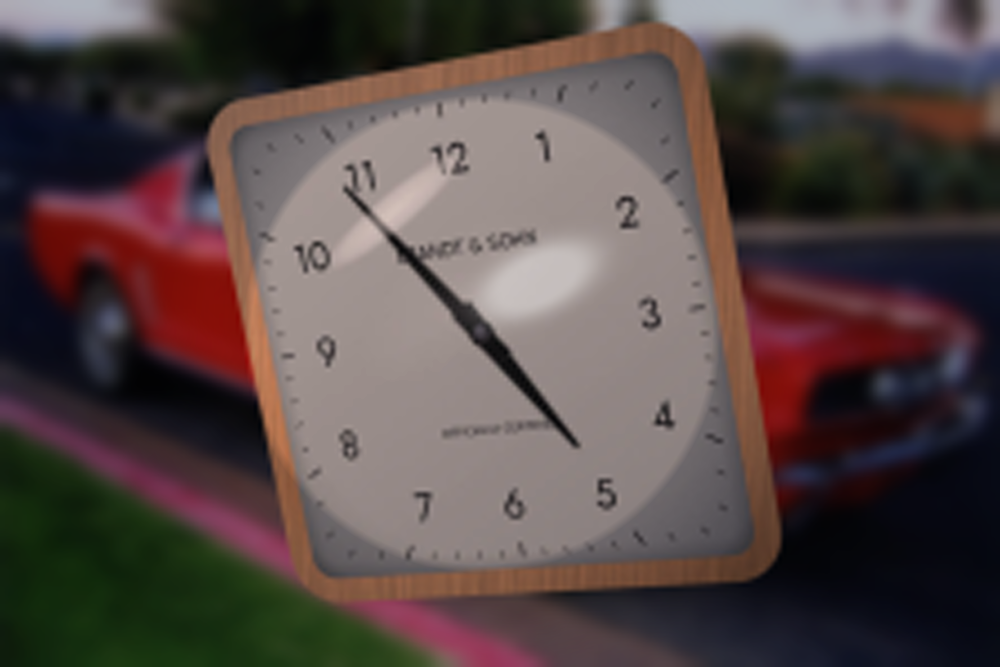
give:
4.54
